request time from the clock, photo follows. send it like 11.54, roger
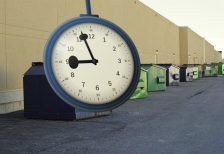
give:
8.57
